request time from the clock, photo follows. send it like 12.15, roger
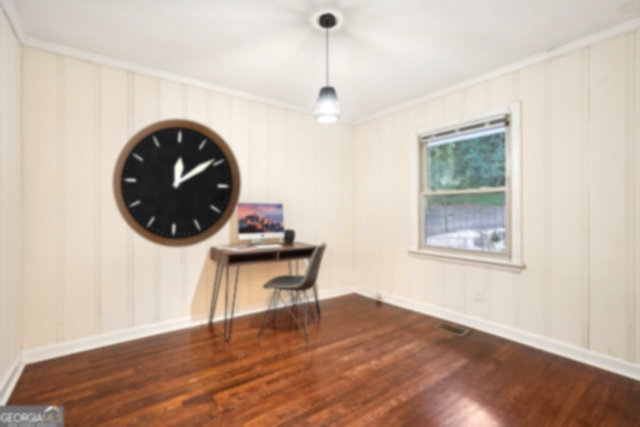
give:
12.09
